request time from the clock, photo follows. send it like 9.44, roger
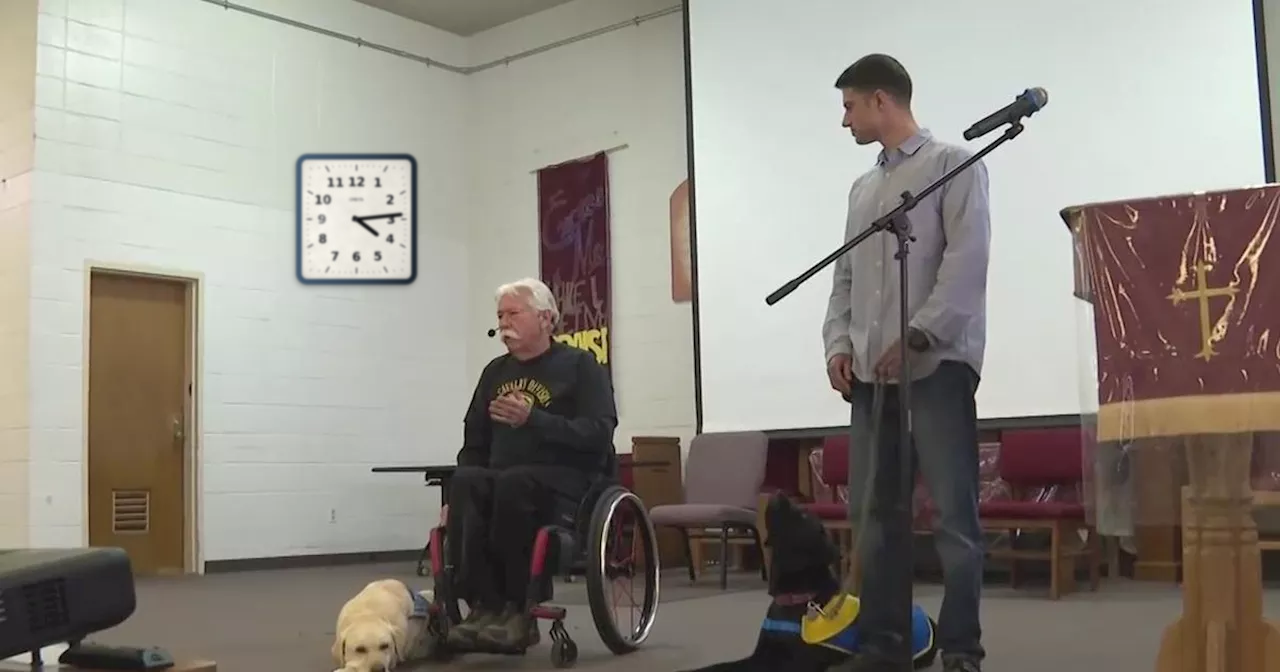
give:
4.14
